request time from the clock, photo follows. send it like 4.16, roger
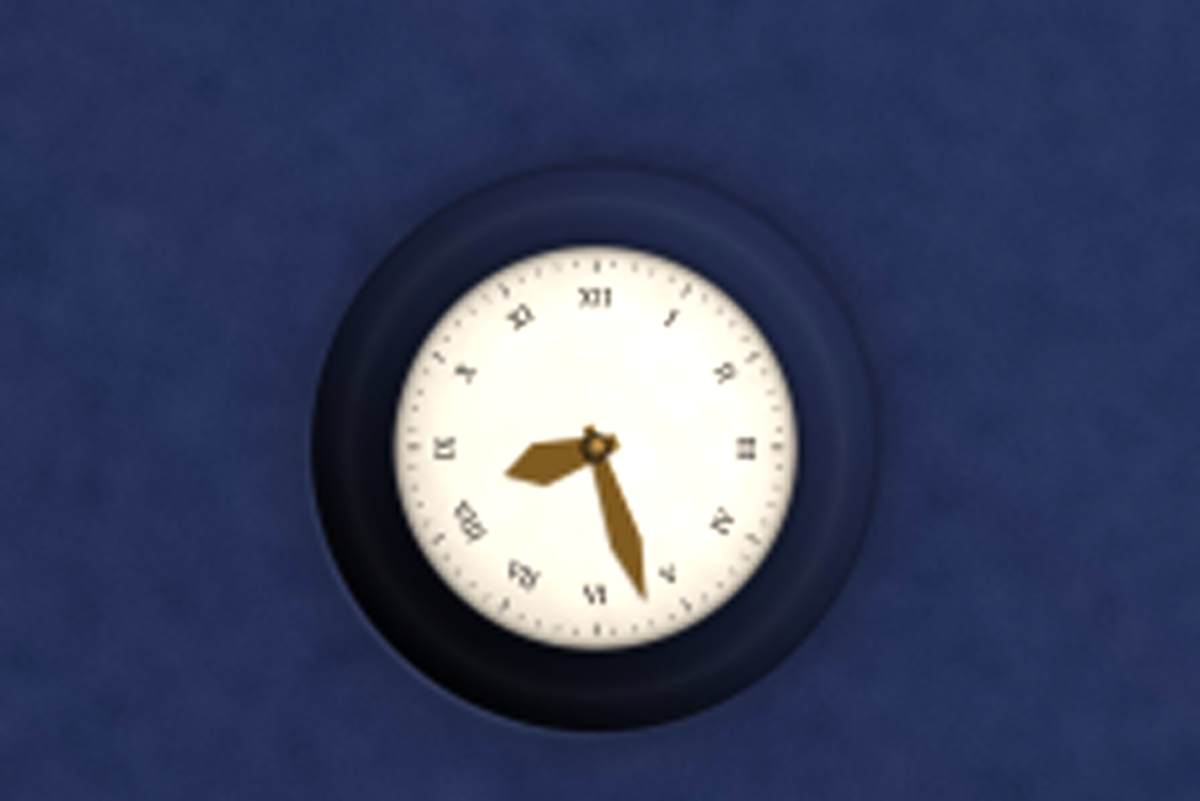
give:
8.27
